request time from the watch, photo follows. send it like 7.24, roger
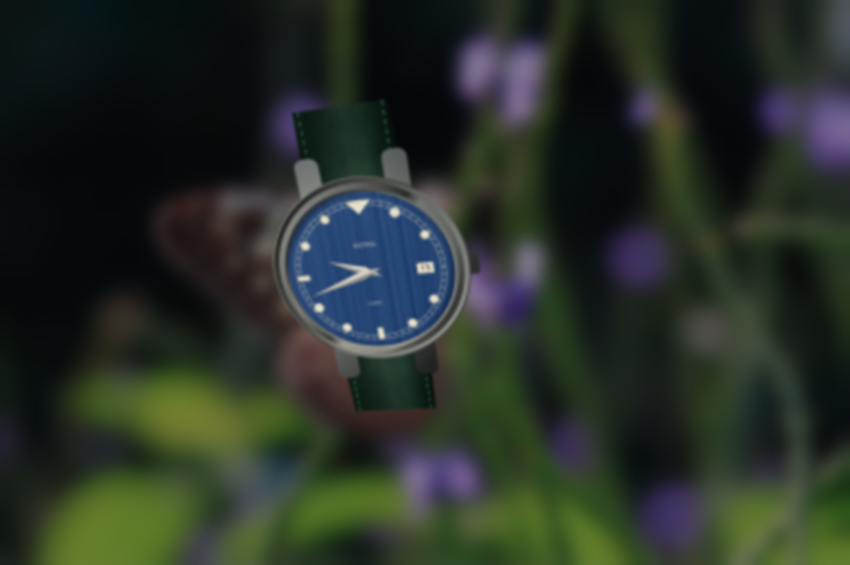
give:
9.42
